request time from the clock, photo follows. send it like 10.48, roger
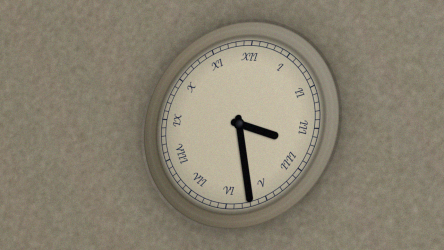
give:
3.27
